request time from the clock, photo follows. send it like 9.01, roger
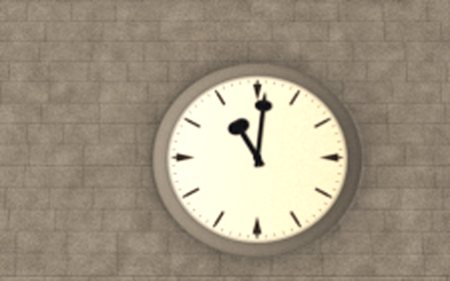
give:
11.01
